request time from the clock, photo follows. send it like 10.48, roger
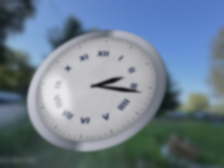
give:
2.16
